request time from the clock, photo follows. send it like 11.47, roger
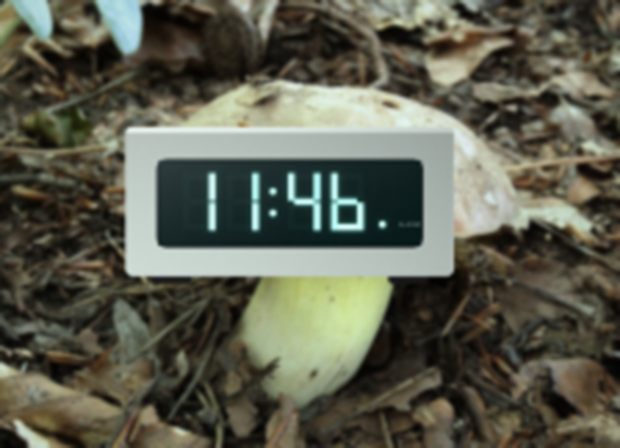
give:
11.46
